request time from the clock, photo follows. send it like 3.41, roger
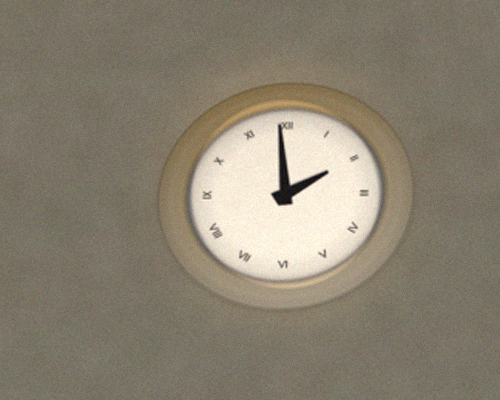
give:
1.59
